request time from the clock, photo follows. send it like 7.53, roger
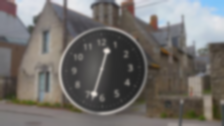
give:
12.33
